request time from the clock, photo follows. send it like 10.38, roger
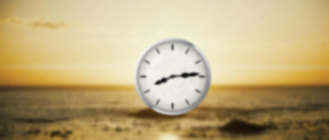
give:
8.14
